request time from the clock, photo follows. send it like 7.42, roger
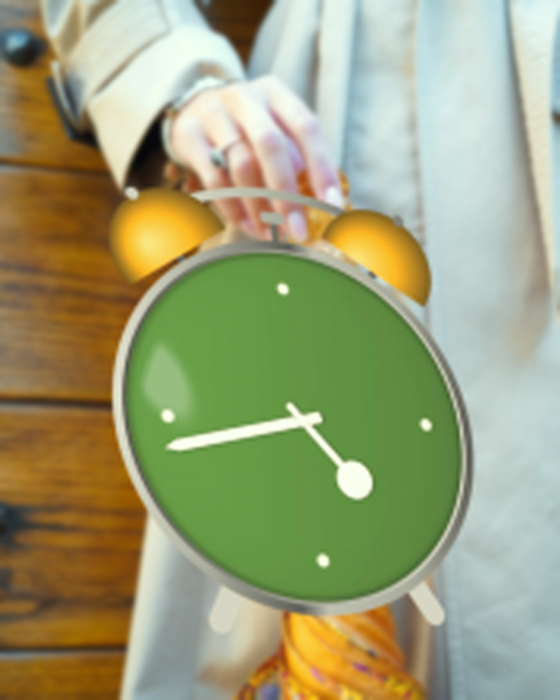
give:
4.43
